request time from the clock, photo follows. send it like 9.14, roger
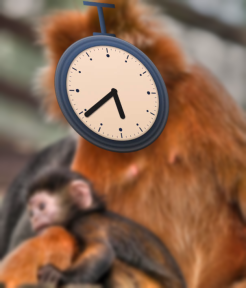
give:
5.39
